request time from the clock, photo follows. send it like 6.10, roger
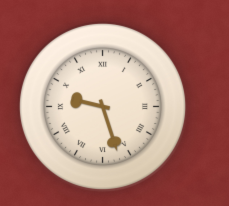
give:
9.27
